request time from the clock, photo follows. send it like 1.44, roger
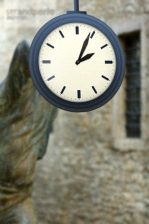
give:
2.04
